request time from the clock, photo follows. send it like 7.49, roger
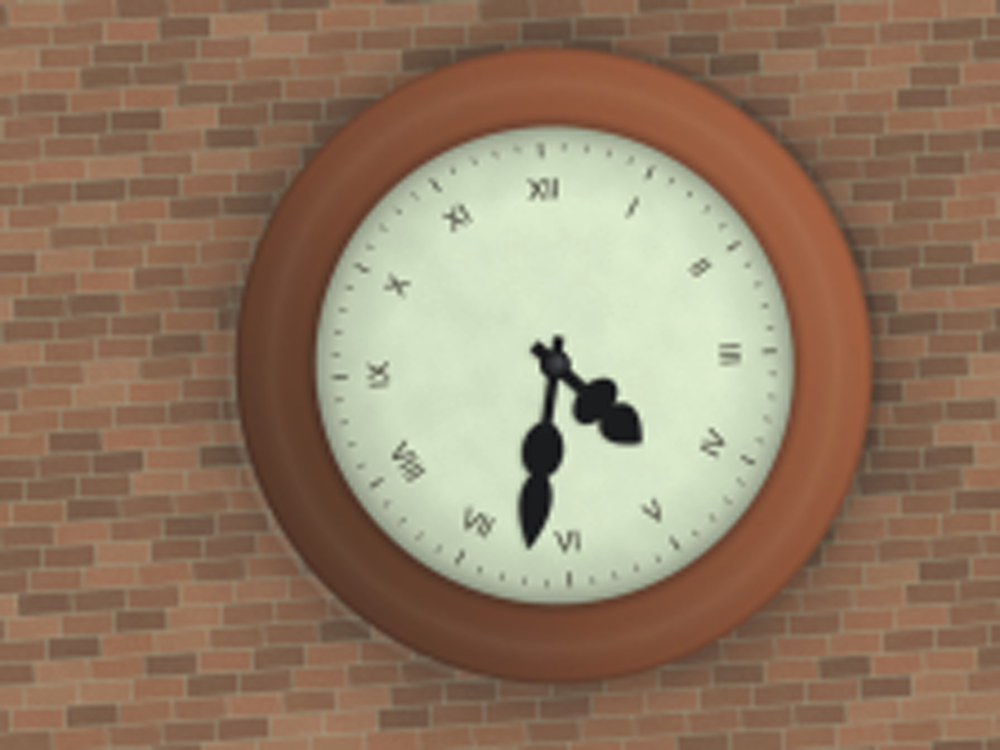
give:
4.32
